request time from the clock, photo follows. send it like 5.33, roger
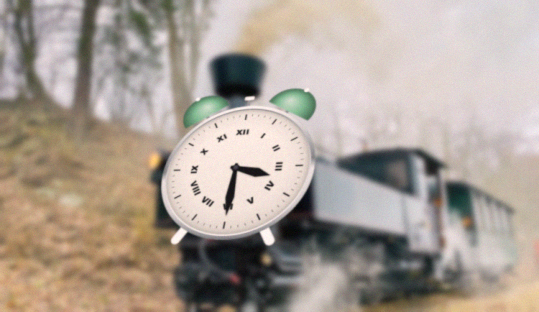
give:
3.30
